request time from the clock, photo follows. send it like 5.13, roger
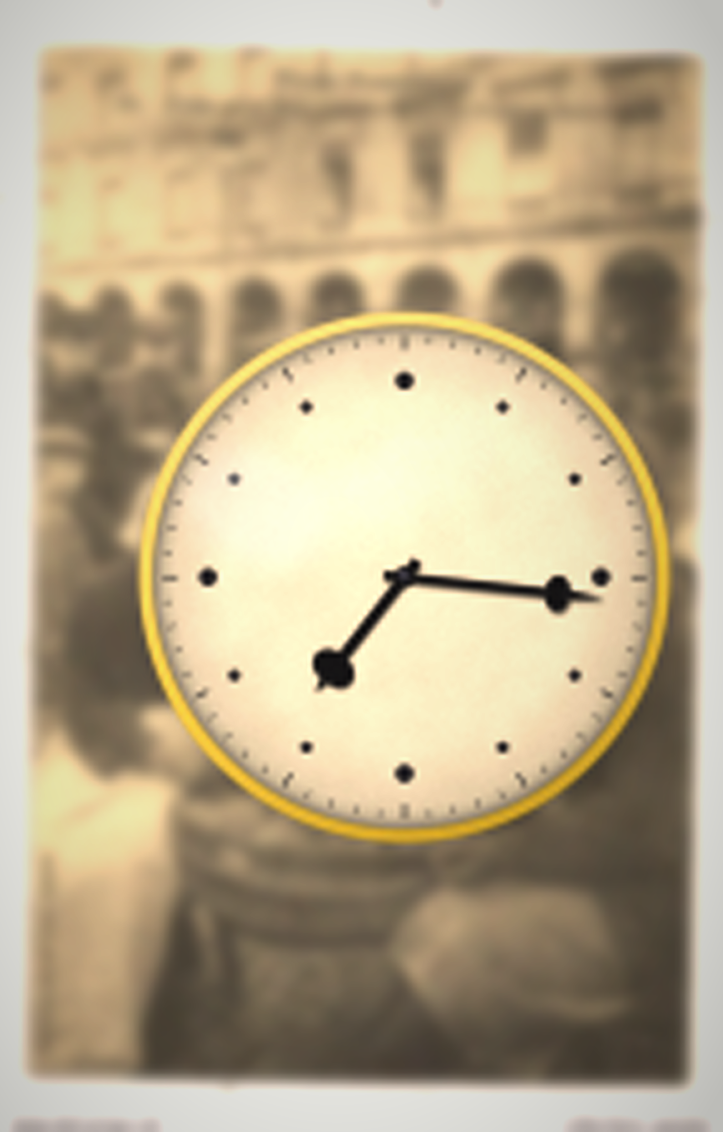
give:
7.16
